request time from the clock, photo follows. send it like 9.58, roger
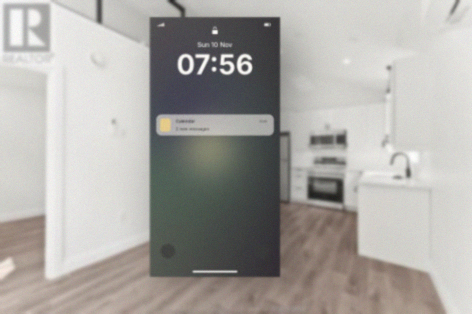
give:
7.56
